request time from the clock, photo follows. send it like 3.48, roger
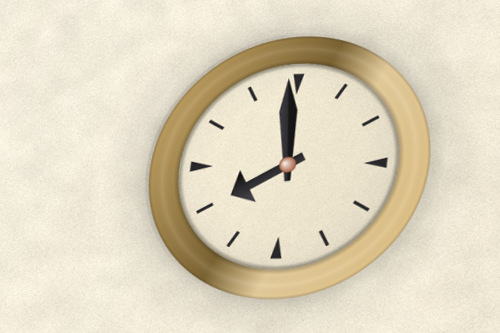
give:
7.59
